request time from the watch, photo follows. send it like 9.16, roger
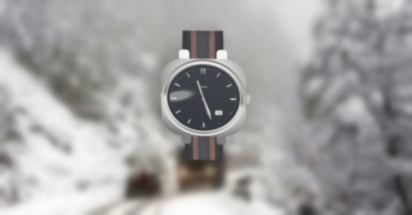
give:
11.27
